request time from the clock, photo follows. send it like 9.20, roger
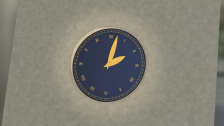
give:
2.02
